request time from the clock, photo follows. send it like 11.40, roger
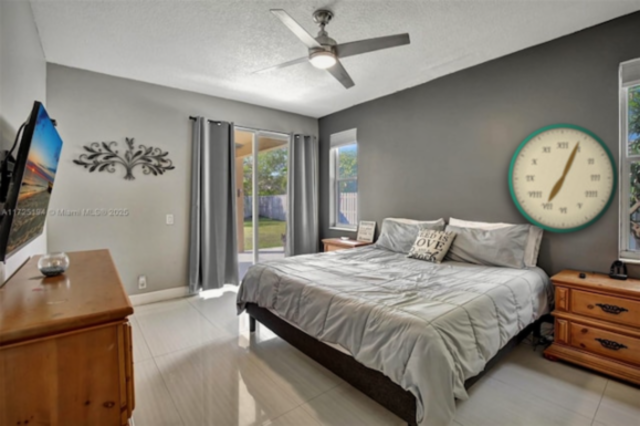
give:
7.04
